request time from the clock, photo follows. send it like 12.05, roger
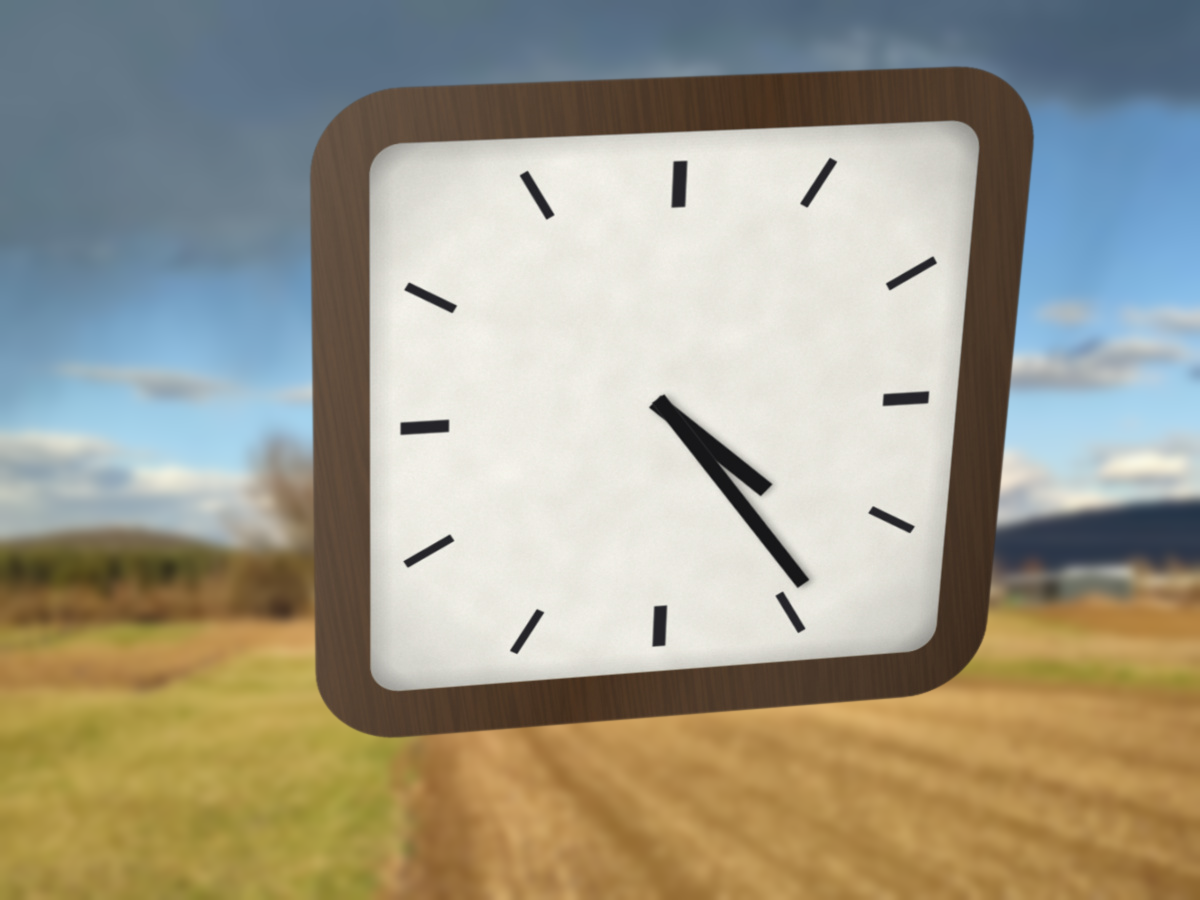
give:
4.24
